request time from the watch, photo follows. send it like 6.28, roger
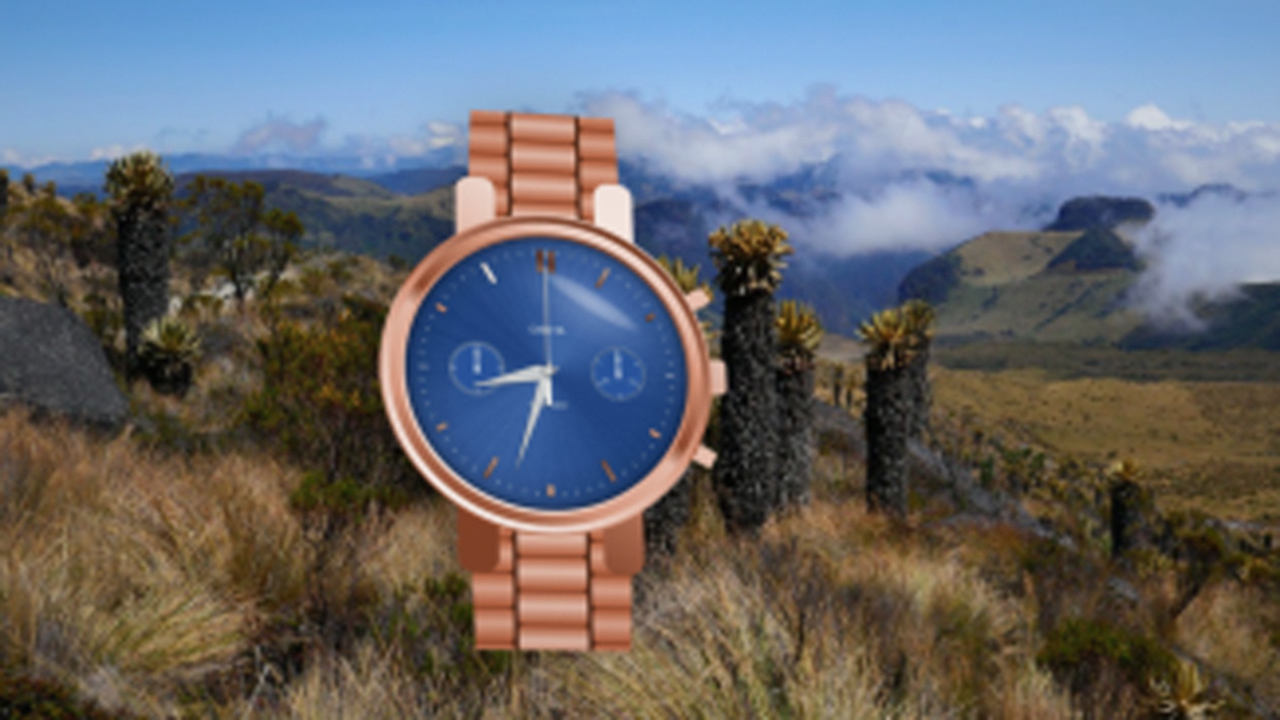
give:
8.33
